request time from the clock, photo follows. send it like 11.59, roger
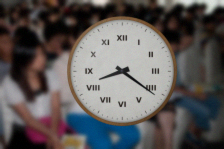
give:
8.21
